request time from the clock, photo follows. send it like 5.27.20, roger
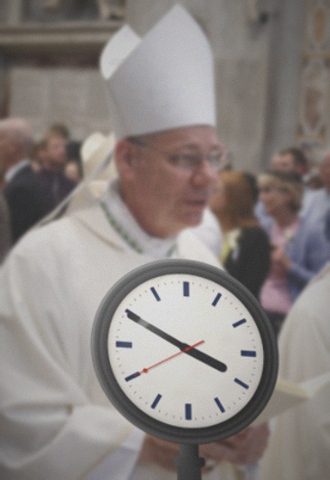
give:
3.49.40
